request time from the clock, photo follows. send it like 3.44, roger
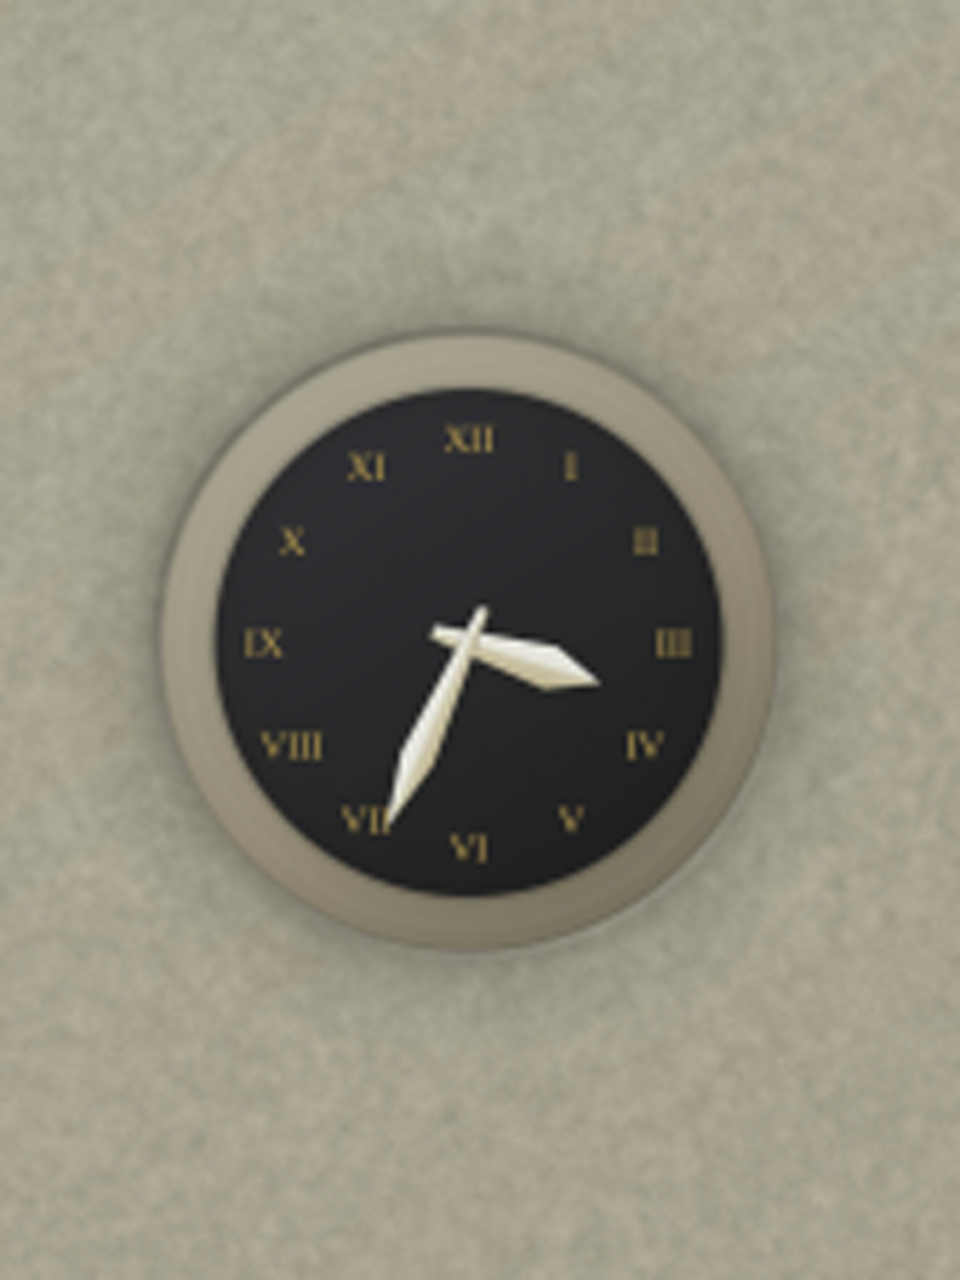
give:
3.34
